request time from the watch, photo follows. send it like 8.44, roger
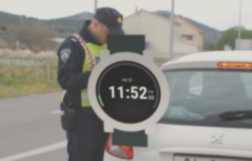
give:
11.52
